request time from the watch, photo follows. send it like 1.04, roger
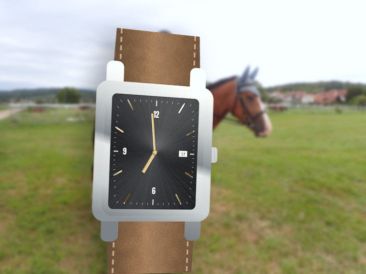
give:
6.59
